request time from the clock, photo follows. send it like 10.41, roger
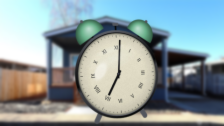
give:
7.01
